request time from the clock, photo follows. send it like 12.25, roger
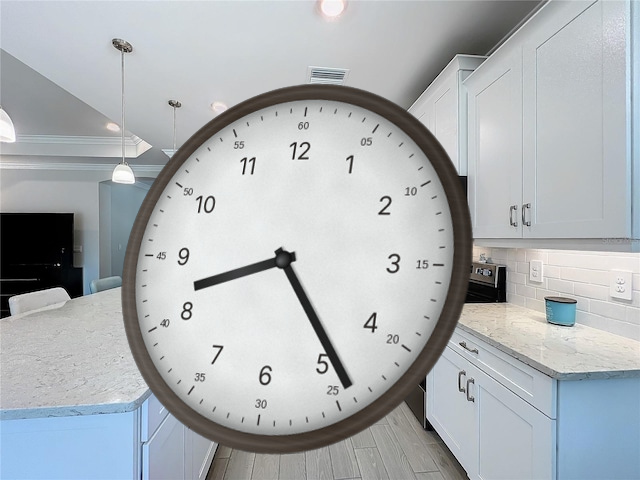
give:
8.24
